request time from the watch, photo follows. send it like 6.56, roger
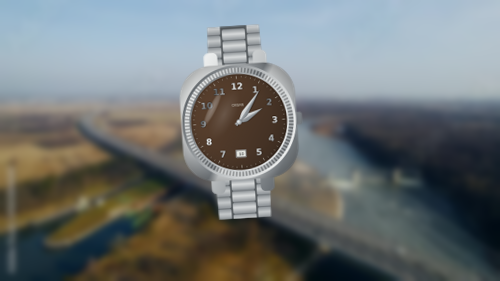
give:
2.06
